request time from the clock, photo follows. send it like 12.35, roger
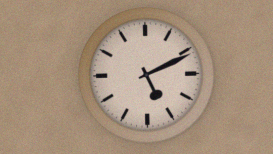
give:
5.11
